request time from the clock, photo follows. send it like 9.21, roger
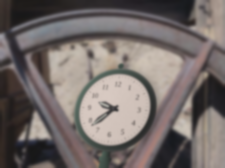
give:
9.38
